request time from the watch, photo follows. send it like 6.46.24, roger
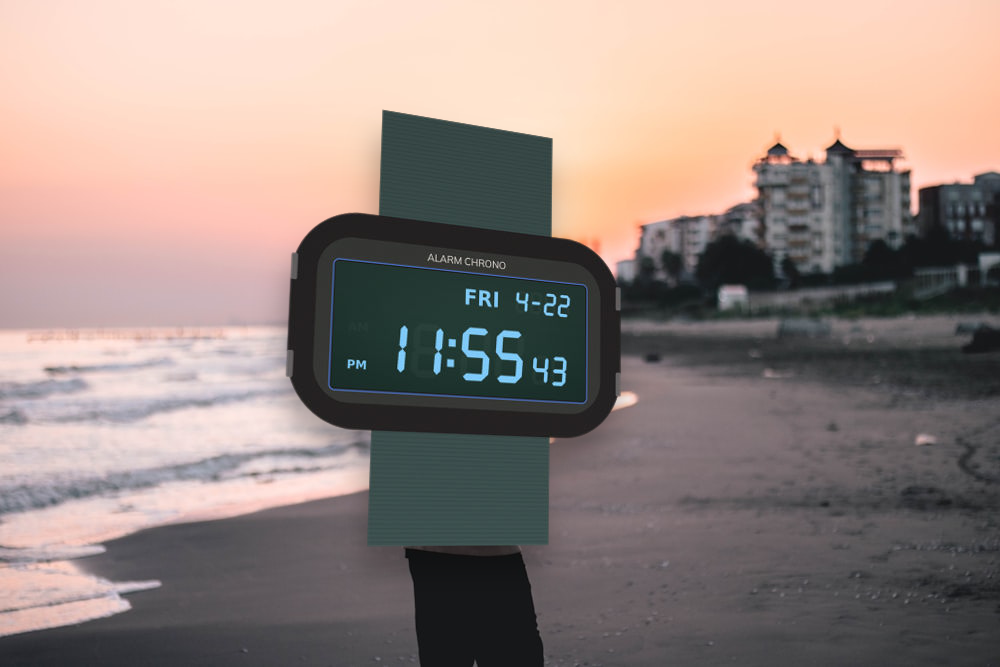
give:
11.55.43
